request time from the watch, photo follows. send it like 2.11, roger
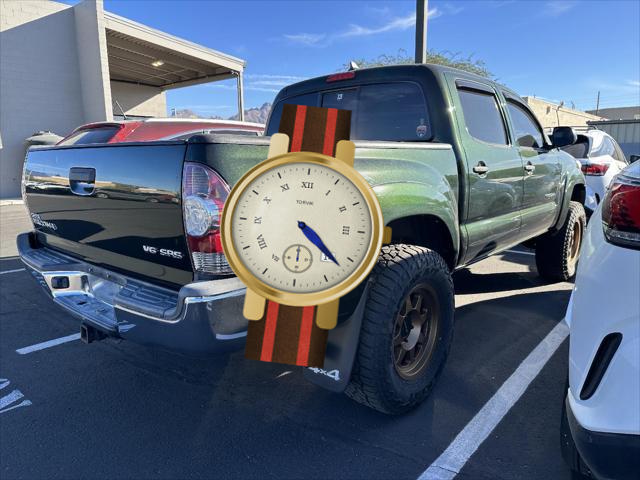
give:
4.22
